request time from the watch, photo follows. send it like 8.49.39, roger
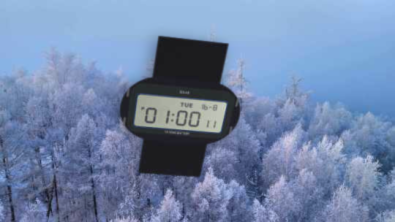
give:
1.00.11
